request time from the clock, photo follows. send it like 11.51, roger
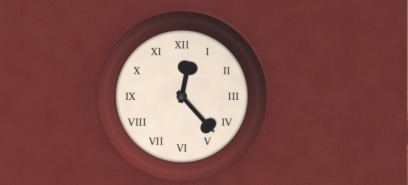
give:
12.23
